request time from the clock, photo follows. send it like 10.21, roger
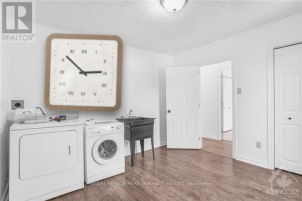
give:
2.52
